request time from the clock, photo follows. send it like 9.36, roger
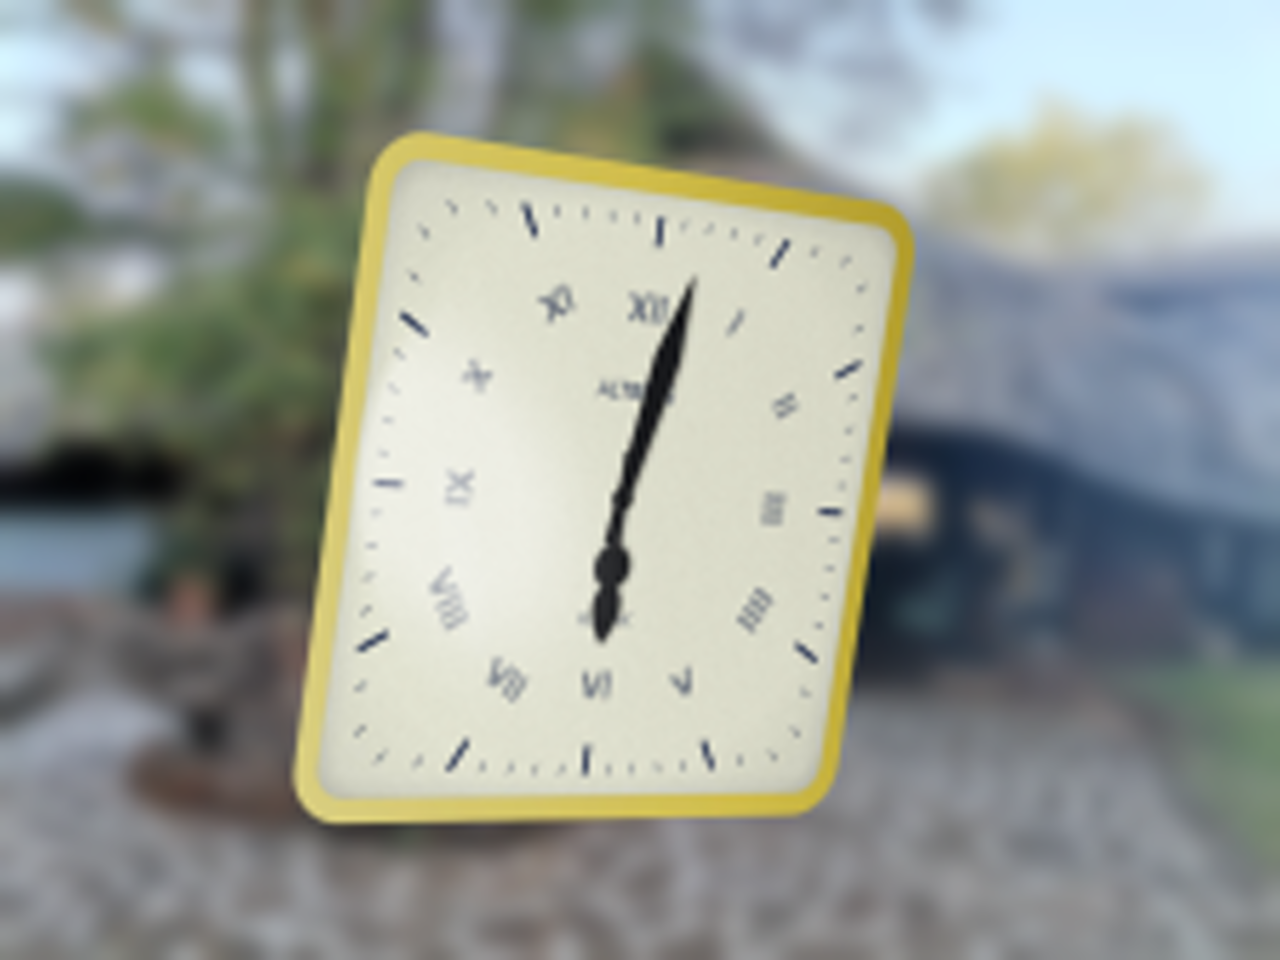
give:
6.02
